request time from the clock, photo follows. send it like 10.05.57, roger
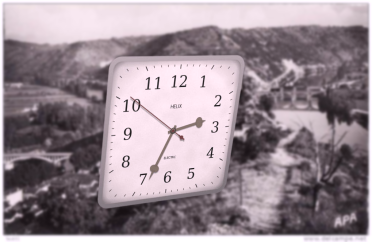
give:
2.33.51
